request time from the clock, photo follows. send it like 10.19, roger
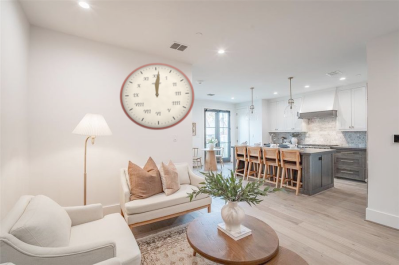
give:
12.01
